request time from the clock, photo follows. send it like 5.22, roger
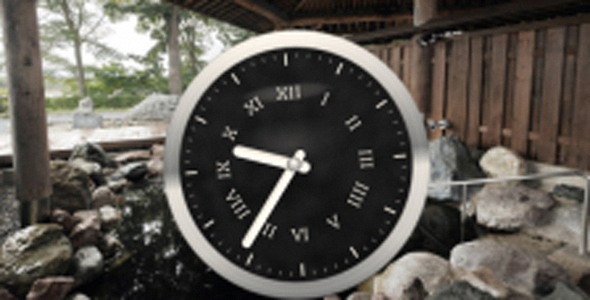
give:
9.36
